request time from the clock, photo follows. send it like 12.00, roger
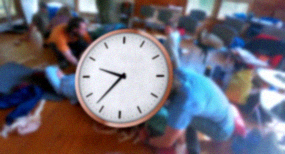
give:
9.37
